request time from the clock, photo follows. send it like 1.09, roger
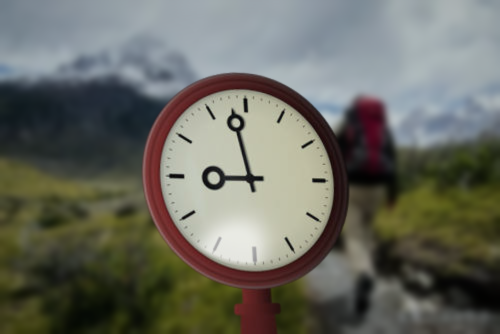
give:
8.58
